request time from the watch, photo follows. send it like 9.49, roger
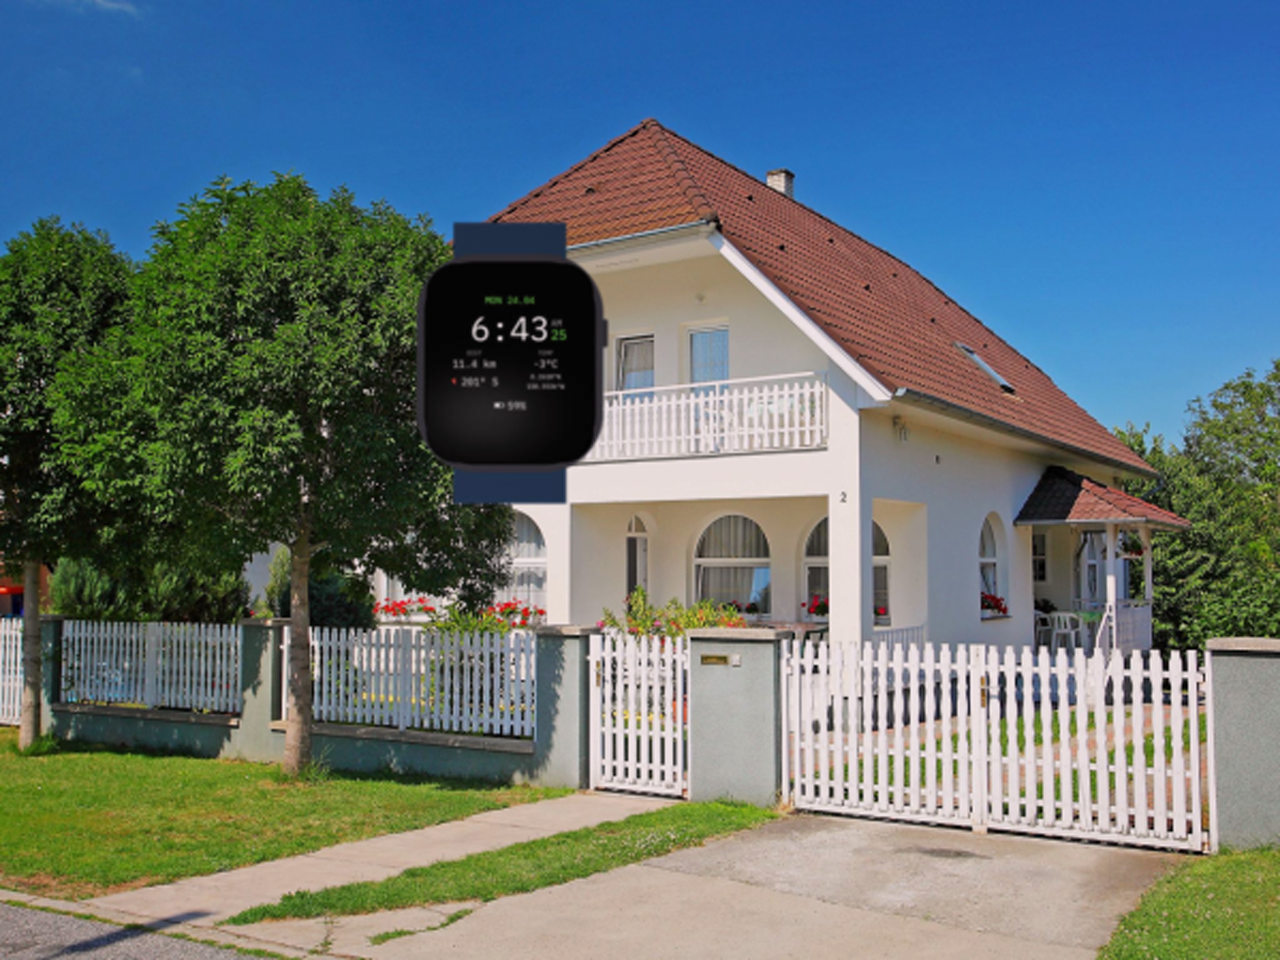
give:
6.43
